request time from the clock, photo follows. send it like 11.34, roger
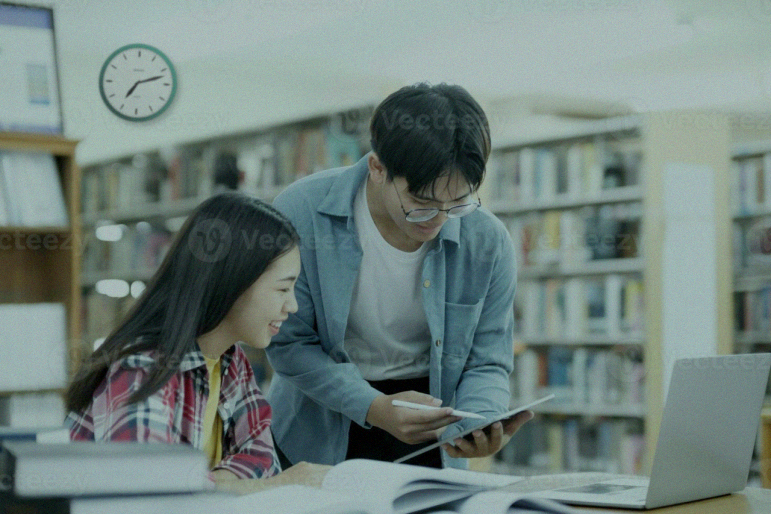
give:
7.12
